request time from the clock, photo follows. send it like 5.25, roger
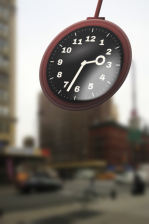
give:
2.33
